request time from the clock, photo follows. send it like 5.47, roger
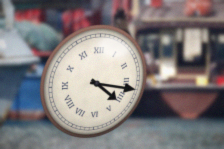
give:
4.17
